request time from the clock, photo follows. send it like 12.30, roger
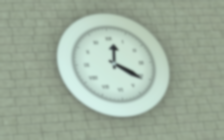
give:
12.21
